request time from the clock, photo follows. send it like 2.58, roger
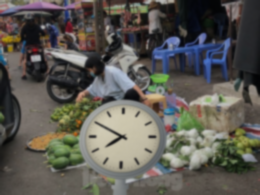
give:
7.50
